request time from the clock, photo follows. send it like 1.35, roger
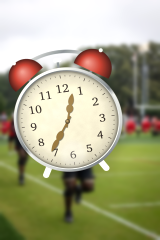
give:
12.36
